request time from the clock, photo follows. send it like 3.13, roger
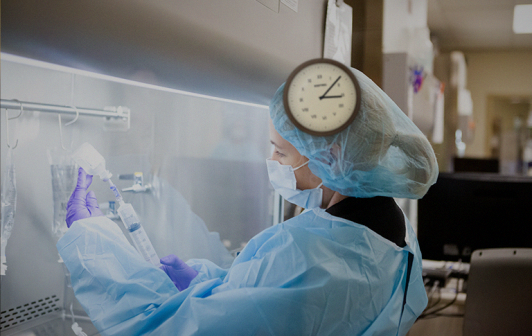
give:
3.08
